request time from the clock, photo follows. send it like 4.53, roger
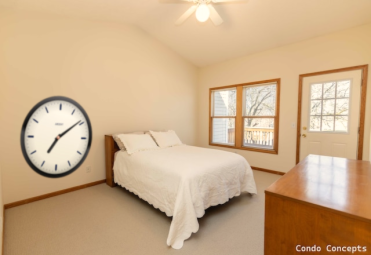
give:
7.09
